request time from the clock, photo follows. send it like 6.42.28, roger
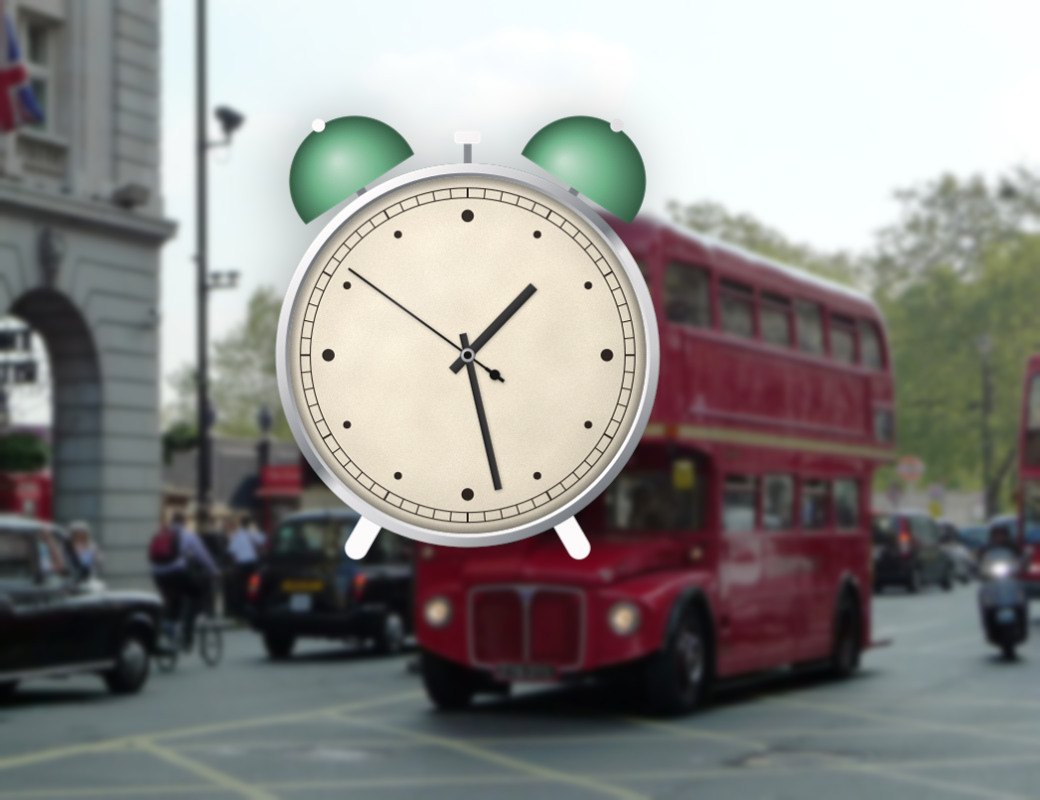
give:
1.27.51
